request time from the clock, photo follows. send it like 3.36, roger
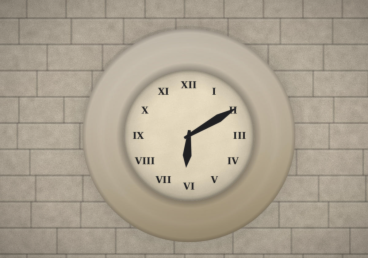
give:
6.10
